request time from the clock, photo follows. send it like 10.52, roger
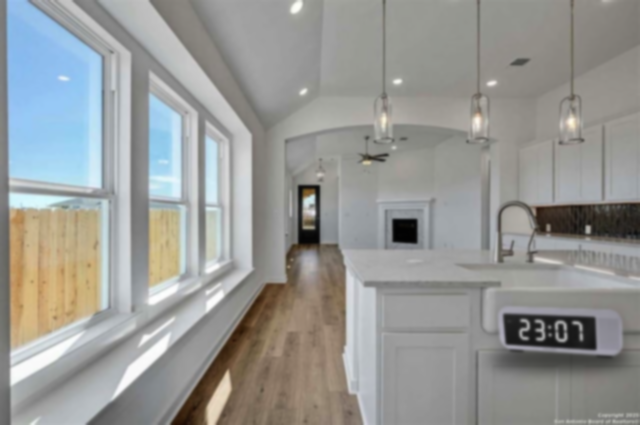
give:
23.07
